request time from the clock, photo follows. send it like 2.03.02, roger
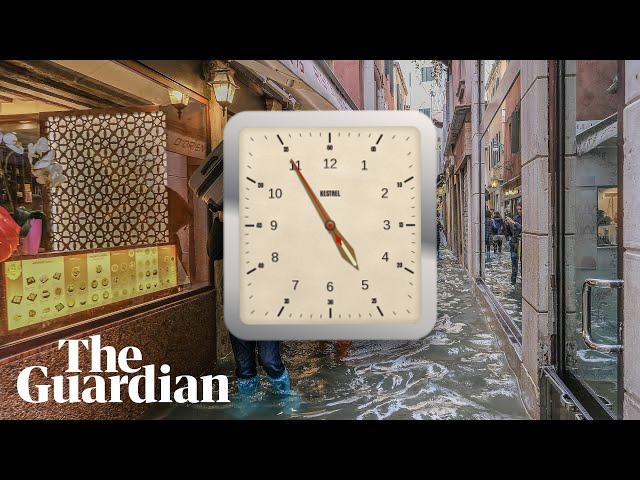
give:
4.54.55
